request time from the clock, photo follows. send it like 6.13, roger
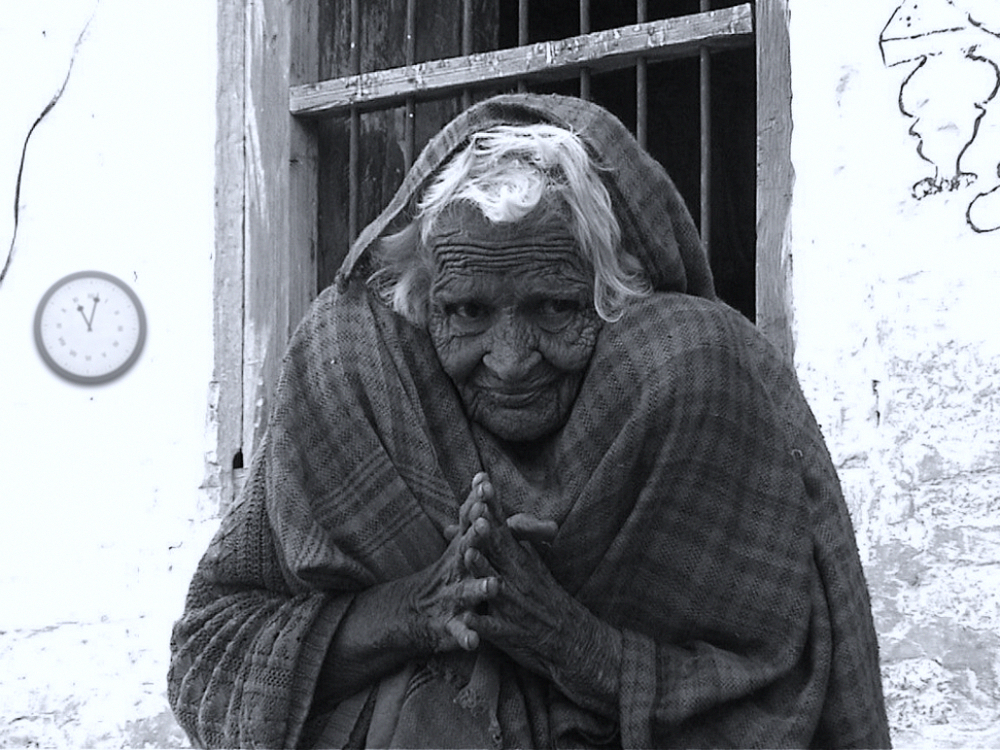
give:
11.02
